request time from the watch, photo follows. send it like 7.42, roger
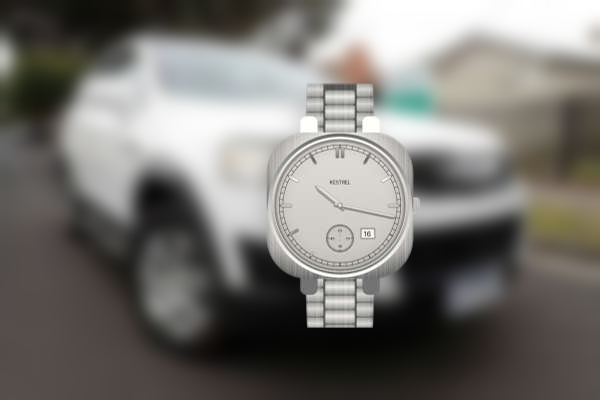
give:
10.17
